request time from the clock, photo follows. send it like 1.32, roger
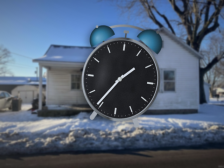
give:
1.36
